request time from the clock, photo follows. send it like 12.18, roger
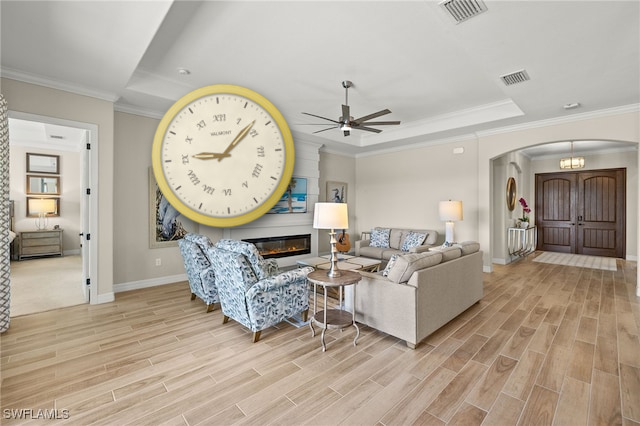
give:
9.08
